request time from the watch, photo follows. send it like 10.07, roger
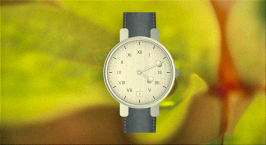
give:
4.11
